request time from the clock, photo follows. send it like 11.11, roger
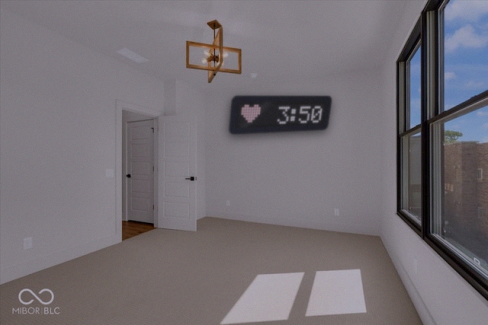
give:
3.50
